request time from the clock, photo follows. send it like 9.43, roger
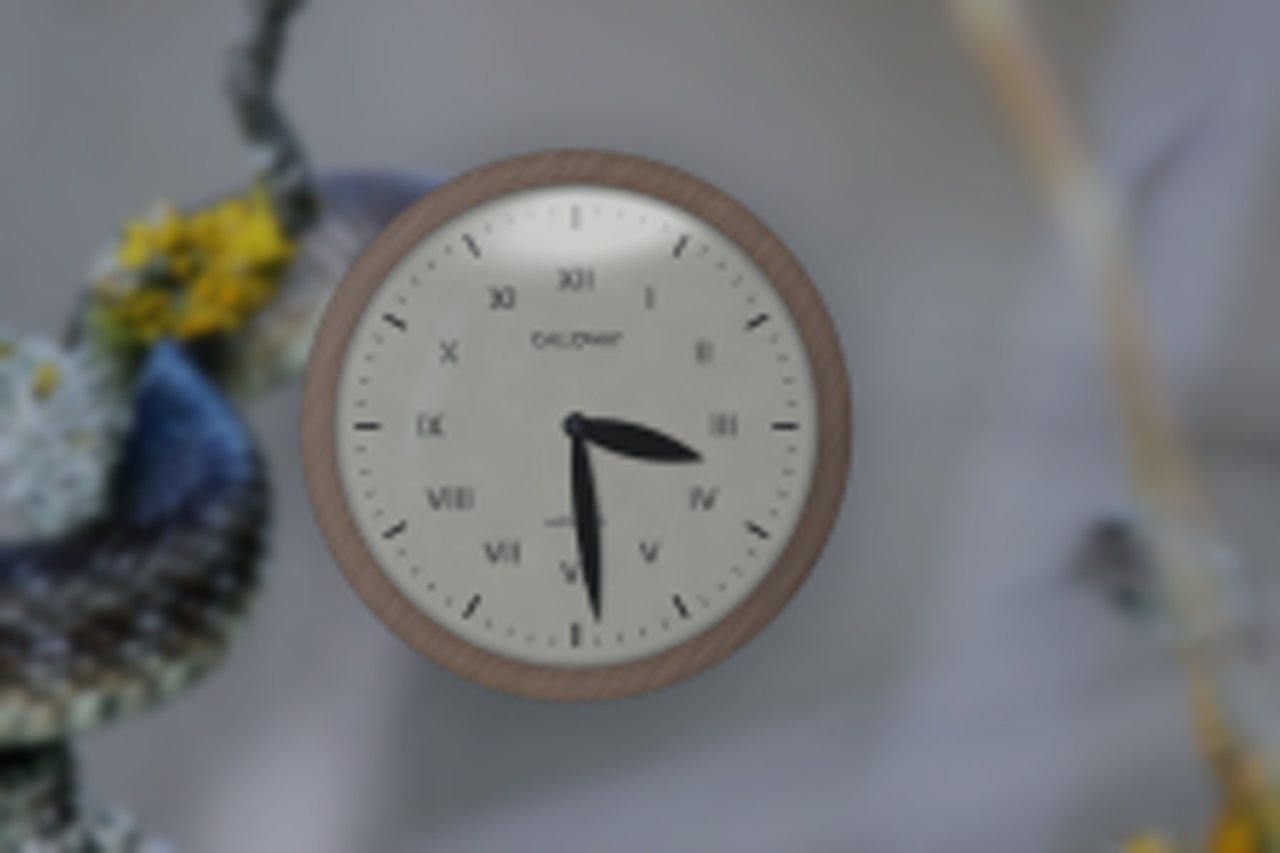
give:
3.29
